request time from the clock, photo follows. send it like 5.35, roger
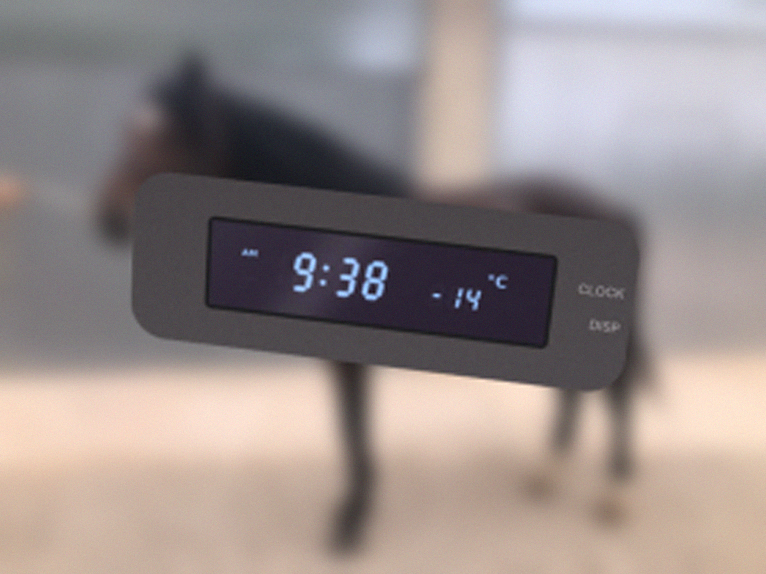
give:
9.38
